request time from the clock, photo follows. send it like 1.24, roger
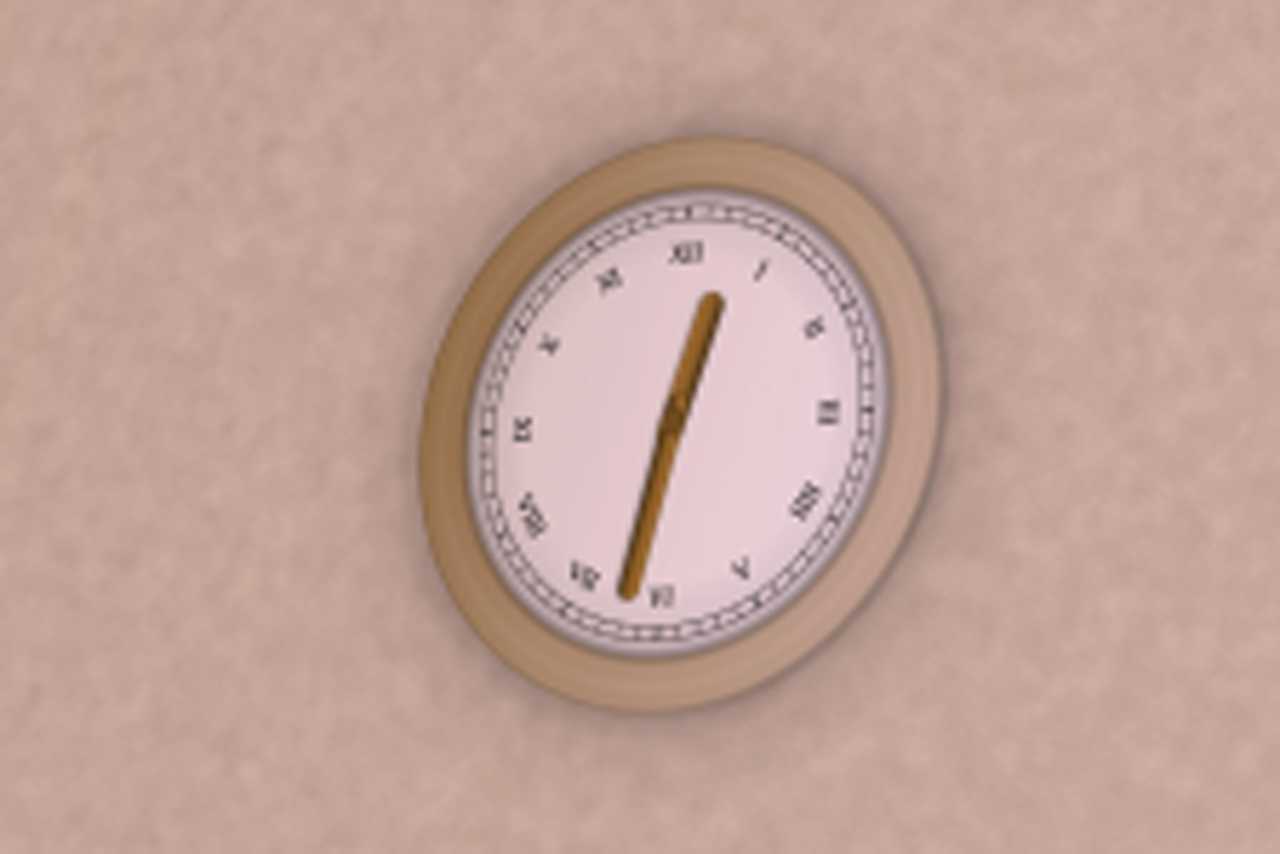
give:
12.32
